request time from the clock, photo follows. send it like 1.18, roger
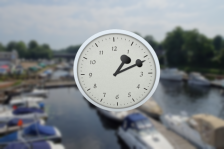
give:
1.11
